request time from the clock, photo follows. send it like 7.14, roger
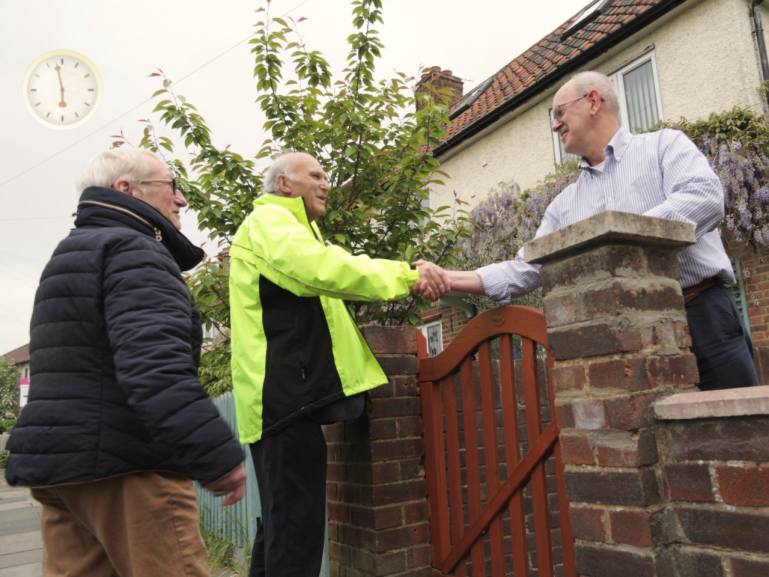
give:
5.58
